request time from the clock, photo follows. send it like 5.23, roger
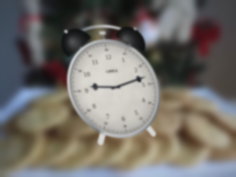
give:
9.13
